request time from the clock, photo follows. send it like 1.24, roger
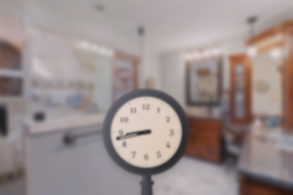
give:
8.43
